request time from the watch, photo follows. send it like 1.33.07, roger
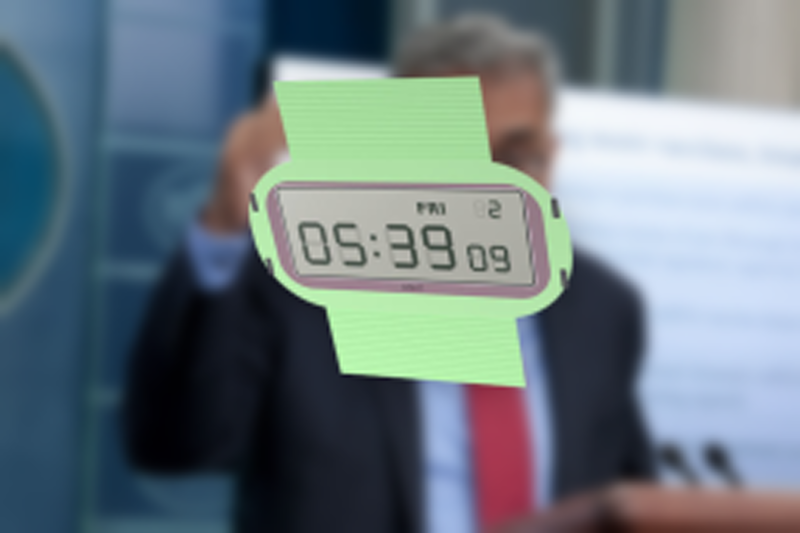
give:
5.39.09
